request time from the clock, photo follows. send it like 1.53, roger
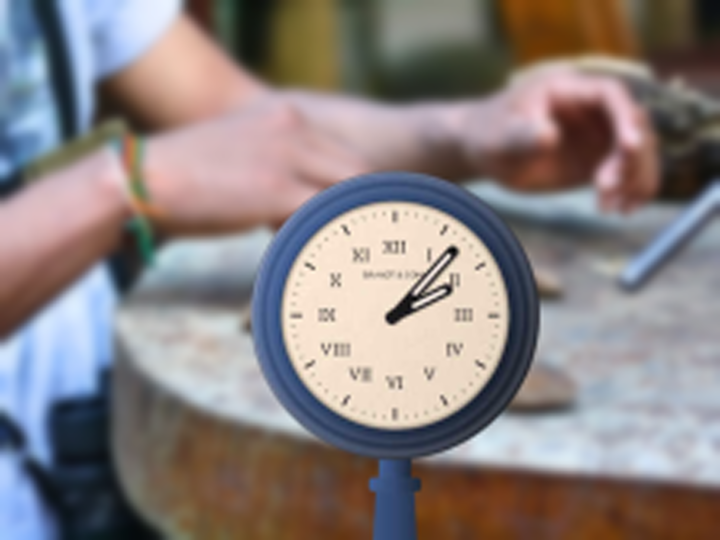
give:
2.07
